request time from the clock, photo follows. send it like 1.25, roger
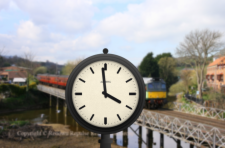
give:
3.59
